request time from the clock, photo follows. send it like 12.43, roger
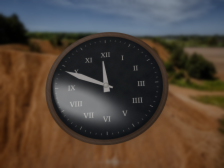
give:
11.49
